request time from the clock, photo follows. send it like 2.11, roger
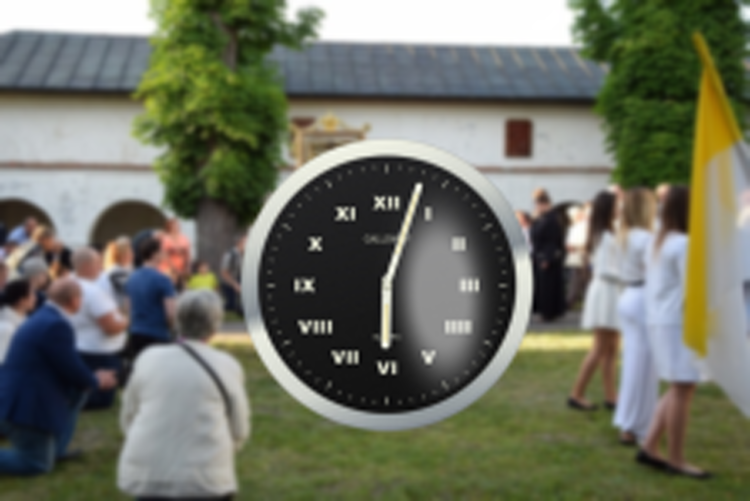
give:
6.03
